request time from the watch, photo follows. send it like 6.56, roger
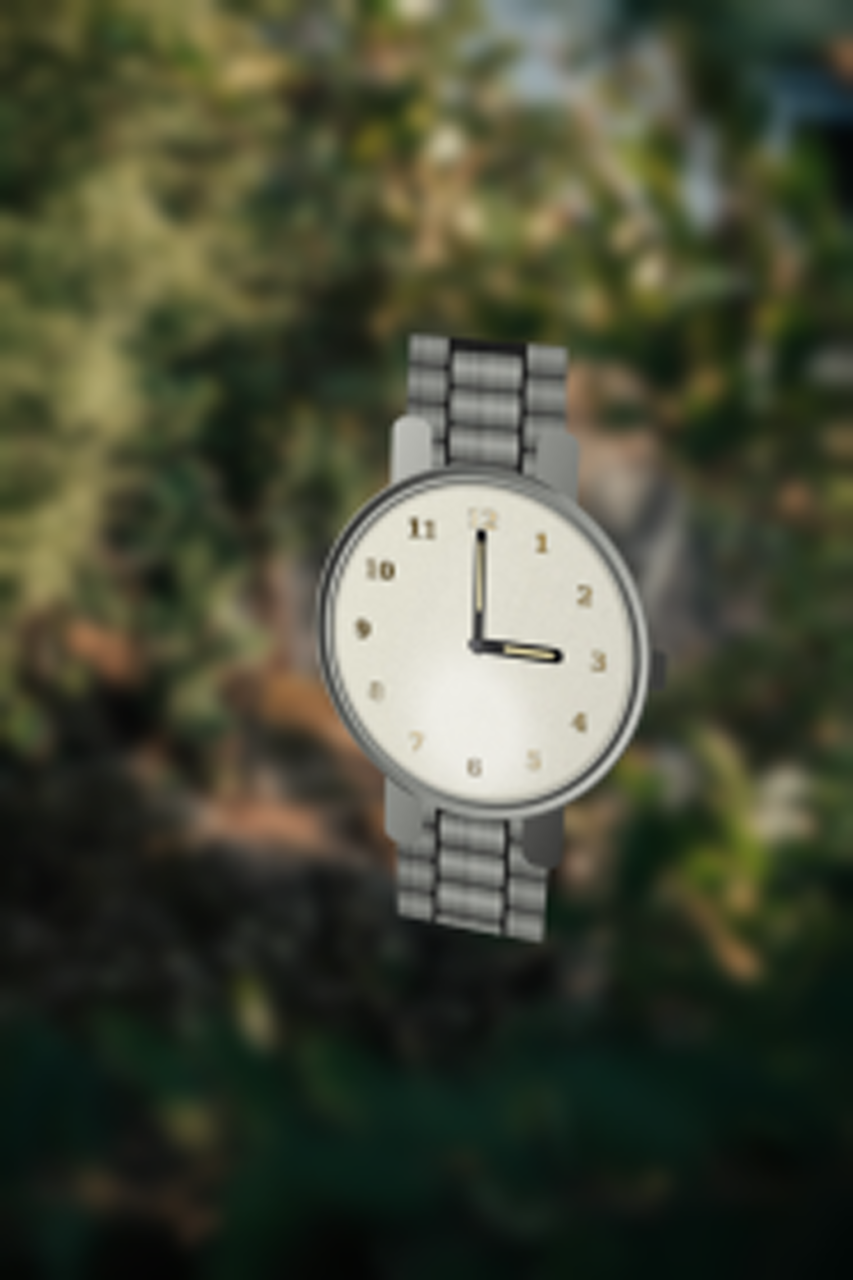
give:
3.00
